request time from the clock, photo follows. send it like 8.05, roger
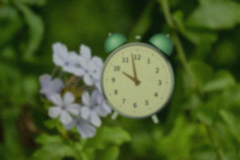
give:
9.58
